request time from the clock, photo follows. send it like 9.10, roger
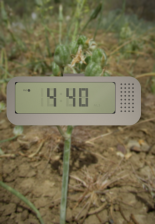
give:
4.40
